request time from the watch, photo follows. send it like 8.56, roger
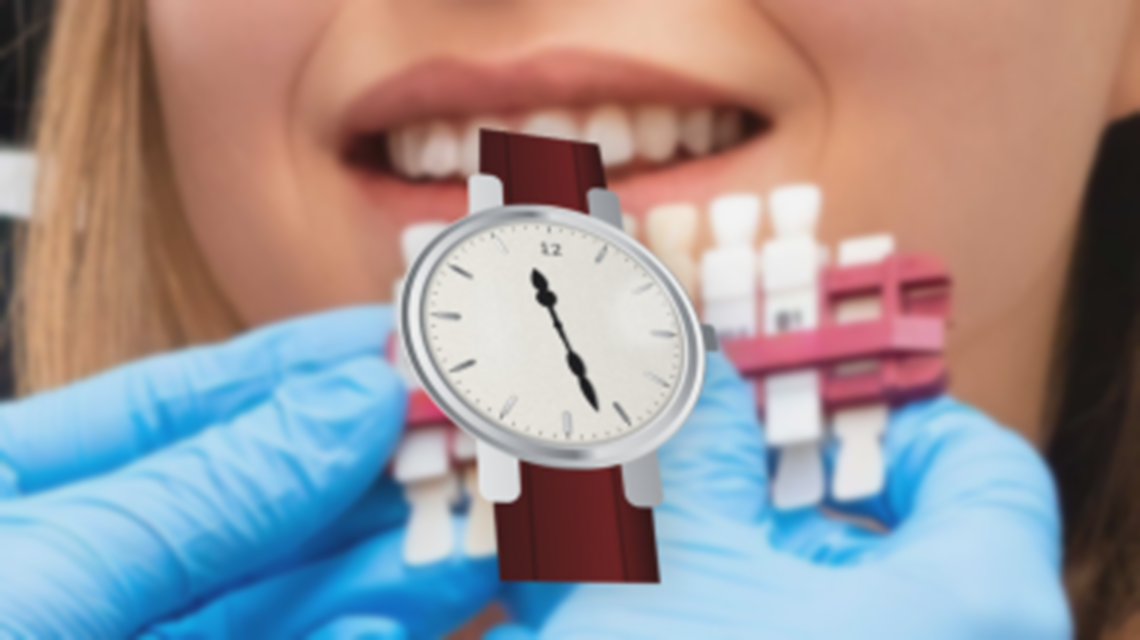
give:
11.27
